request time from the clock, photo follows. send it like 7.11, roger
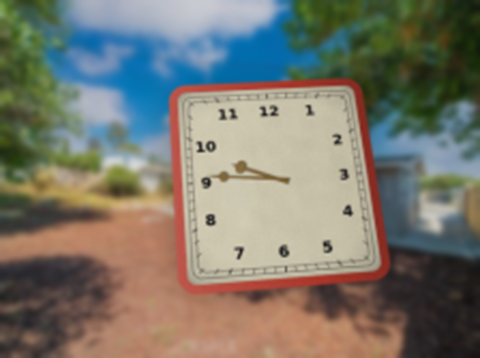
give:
9.46
